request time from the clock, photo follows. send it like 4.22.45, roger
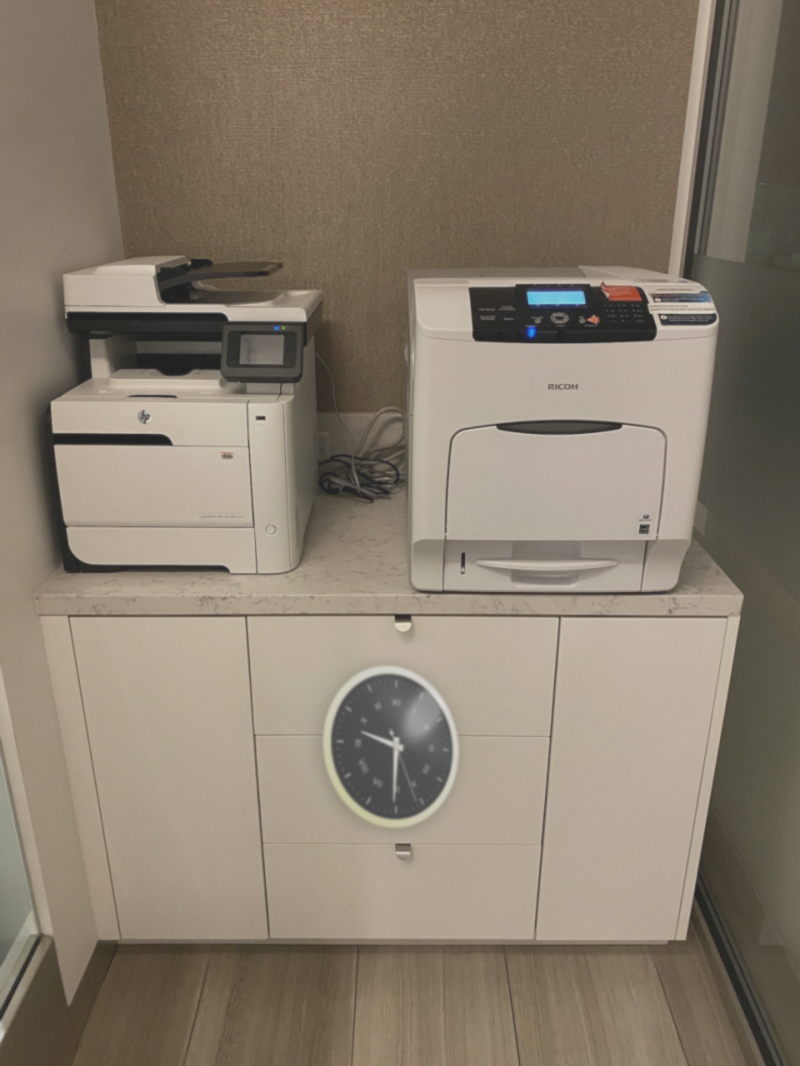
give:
9.30.26
